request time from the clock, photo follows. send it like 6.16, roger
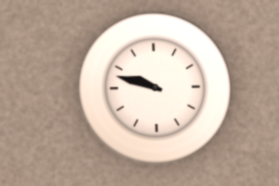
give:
9.48
